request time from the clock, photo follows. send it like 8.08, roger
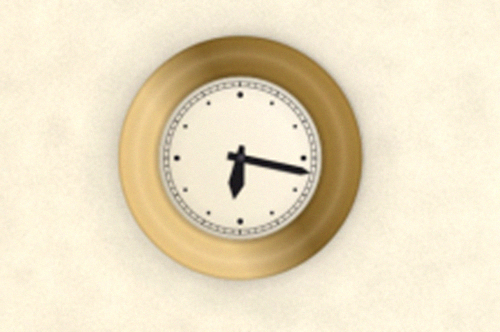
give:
6.17
